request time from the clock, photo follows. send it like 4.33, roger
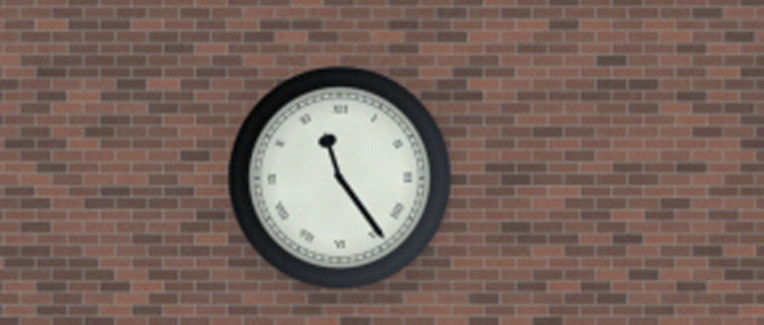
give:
11.24
